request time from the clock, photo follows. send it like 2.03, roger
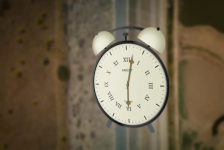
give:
6.02
